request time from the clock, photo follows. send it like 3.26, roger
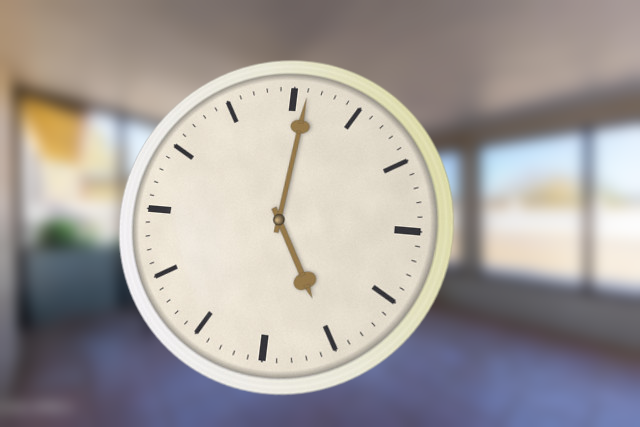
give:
5.01
